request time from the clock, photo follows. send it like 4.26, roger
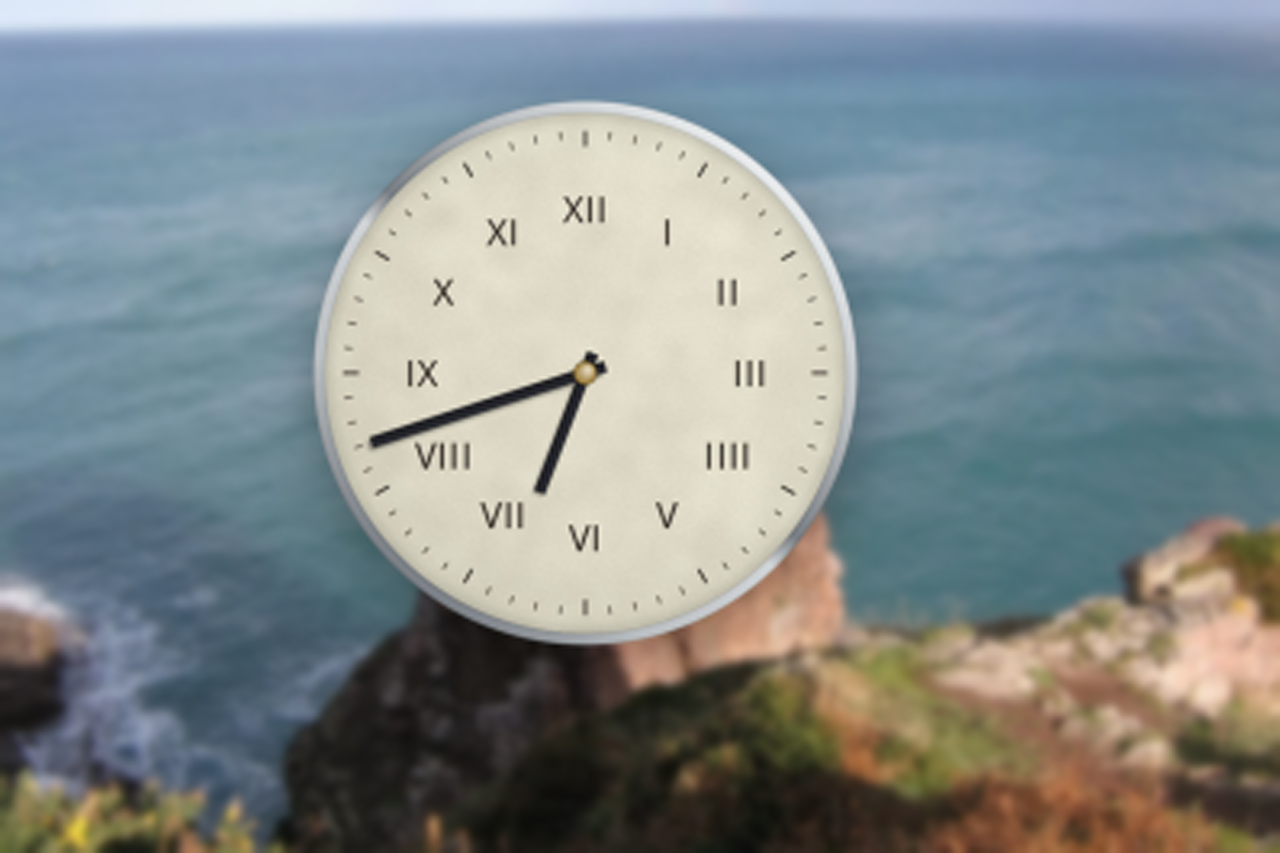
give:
6.42
